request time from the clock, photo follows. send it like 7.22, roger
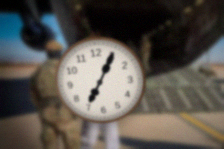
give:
7.05
